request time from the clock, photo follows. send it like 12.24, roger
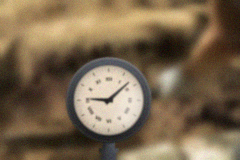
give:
9.08
